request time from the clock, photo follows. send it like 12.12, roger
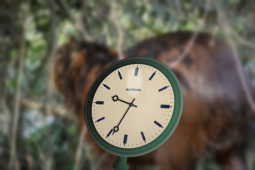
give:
9.34
